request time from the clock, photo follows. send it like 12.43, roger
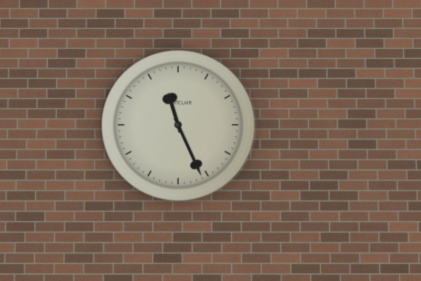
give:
11.26
